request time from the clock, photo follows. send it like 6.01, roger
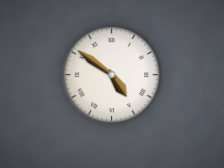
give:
4.51
